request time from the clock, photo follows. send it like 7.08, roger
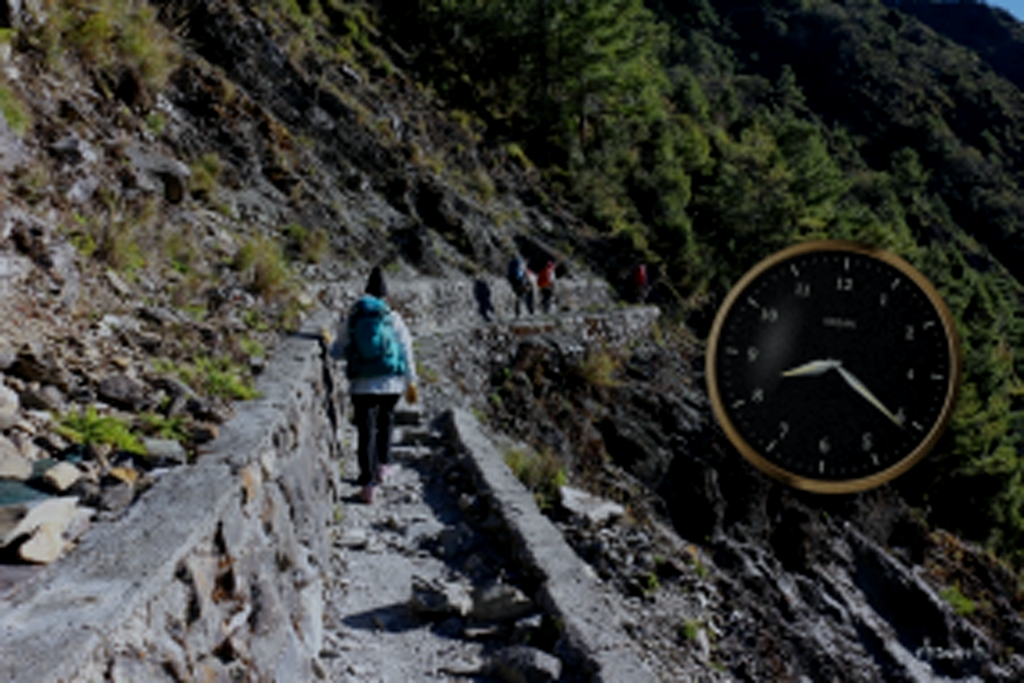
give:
8.21
